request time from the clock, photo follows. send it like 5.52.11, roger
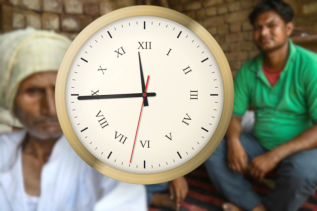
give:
11.44.32
